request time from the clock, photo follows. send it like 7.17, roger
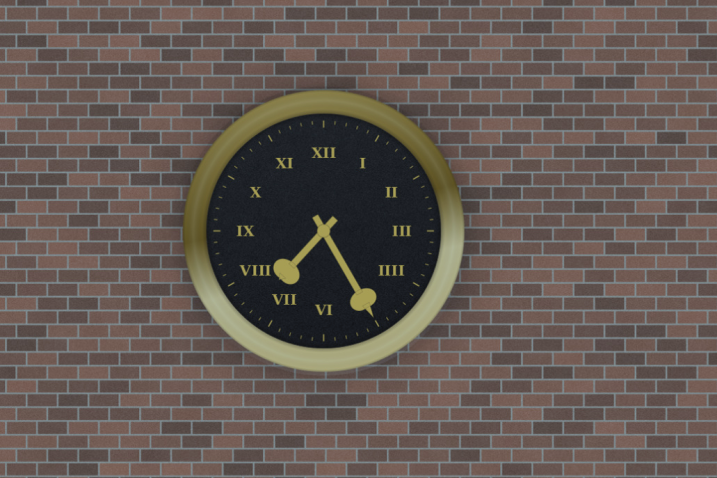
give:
7.25
